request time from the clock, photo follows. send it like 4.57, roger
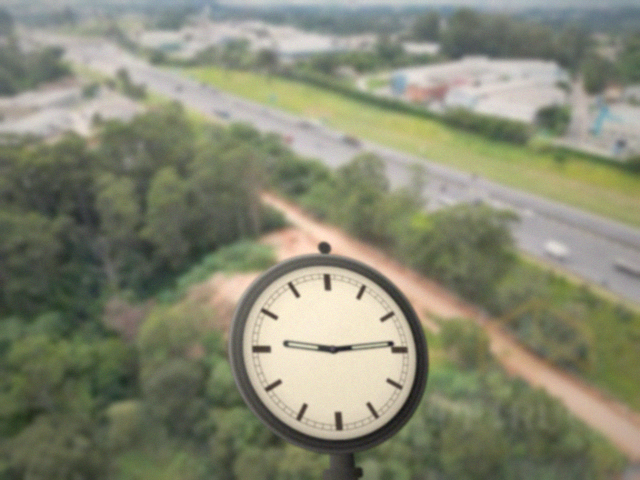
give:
9.14
